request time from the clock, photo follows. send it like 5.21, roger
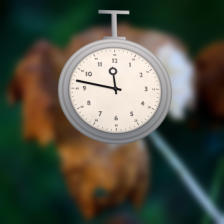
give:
11.47
